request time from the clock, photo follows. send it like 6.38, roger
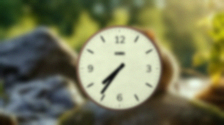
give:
7.36
